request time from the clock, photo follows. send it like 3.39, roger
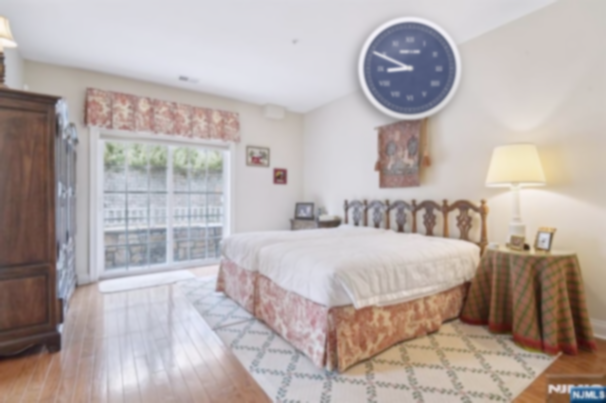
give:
8.49
